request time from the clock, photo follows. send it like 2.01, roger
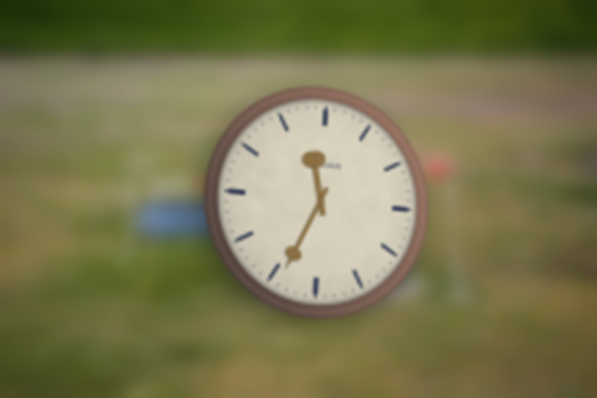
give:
11.34
